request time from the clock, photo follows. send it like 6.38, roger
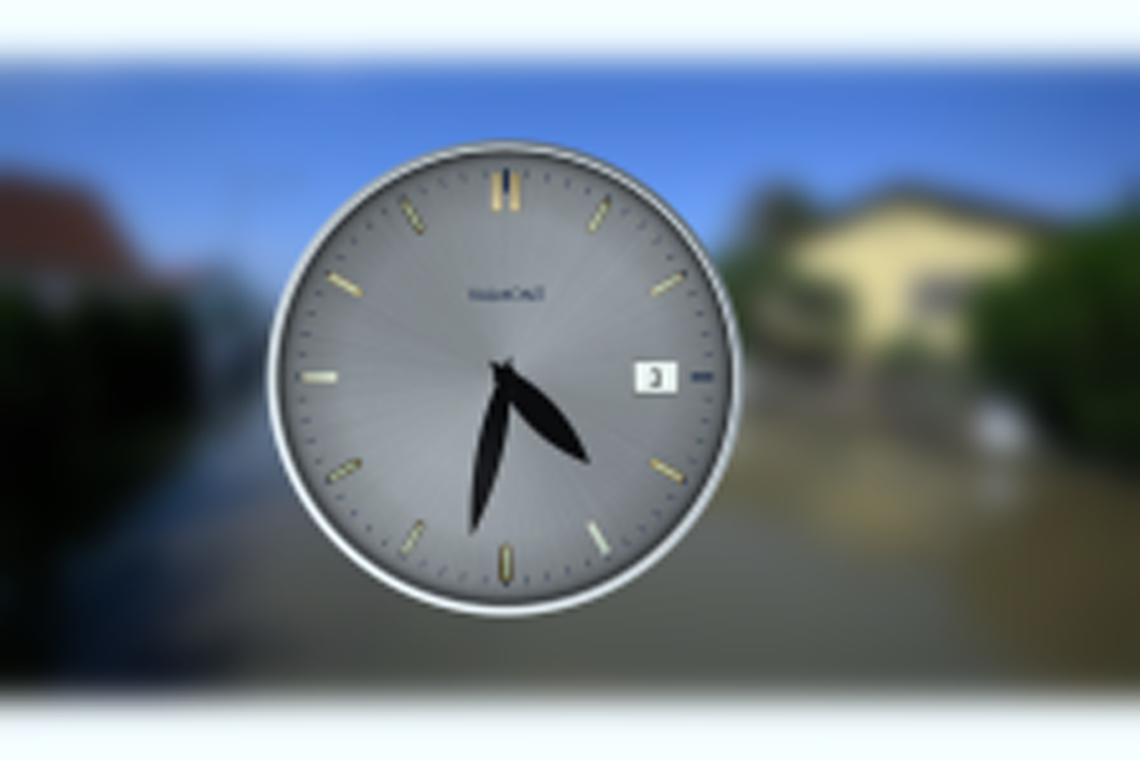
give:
4.32
